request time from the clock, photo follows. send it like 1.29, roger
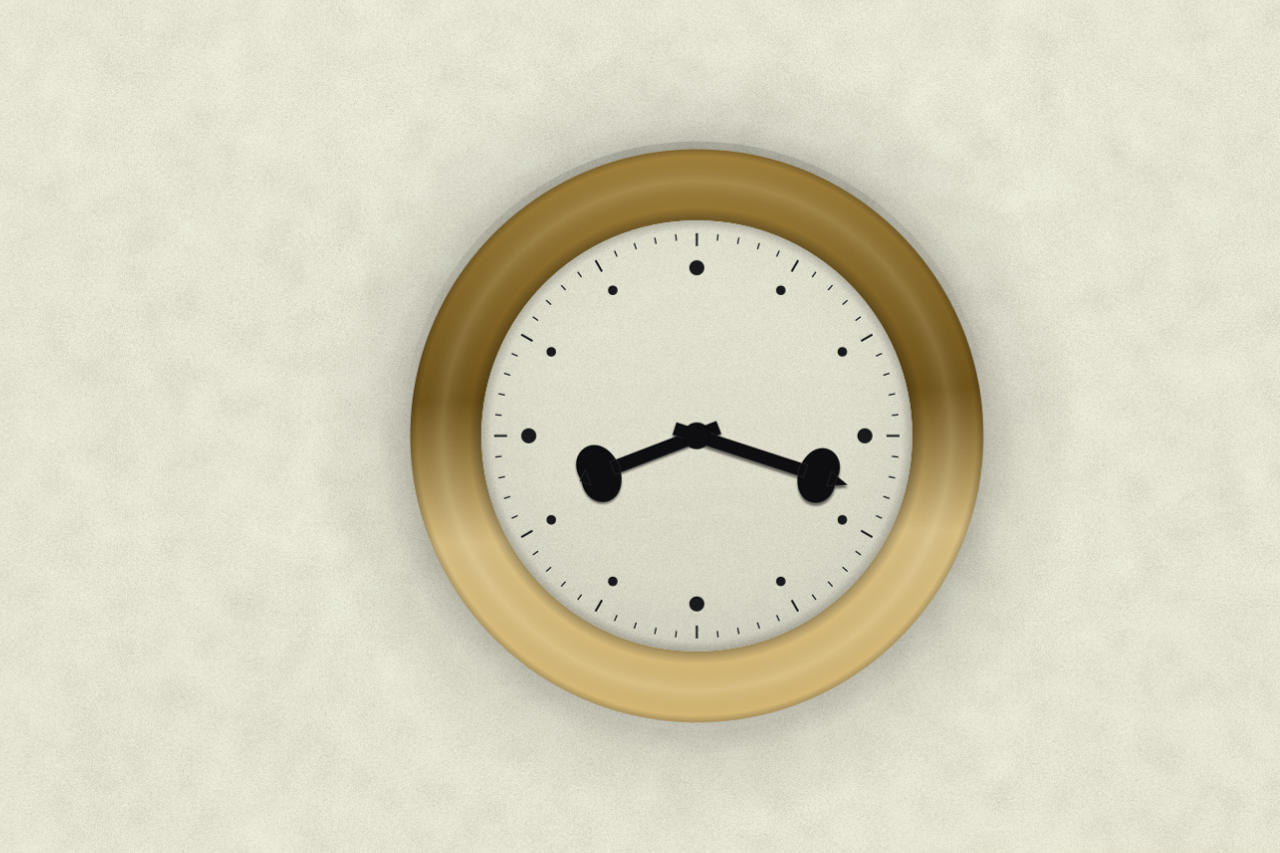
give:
8.18
